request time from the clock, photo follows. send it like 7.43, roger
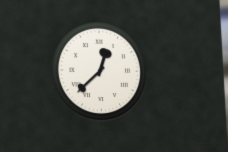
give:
12.38
